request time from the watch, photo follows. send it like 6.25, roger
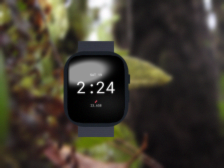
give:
2.24
